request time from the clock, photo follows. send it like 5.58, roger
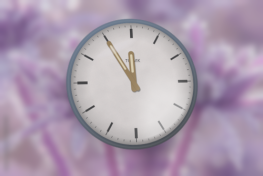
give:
11.55
